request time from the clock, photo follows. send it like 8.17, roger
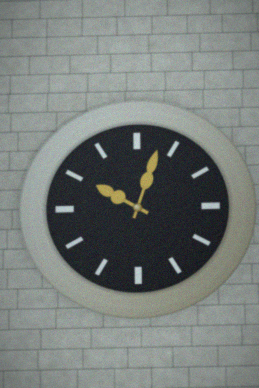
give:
10.03
